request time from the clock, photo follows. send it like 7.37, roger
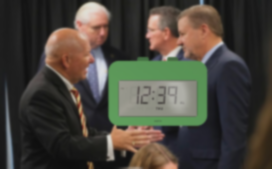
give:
12.39
